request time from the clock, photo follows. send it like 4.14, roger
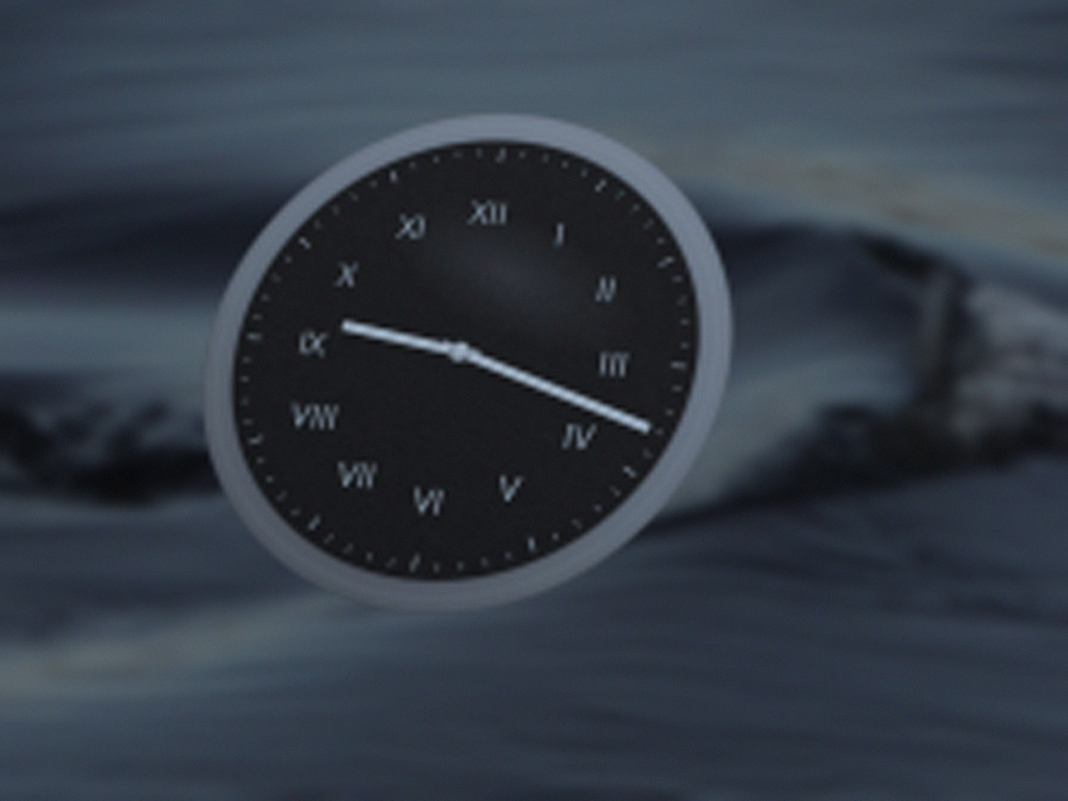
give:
9.18
